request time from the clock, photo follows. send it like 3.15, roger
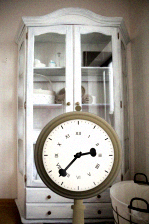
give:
2.37
